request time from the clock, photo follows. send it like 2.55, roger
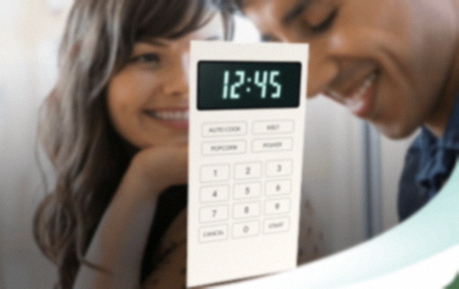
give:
12.45
